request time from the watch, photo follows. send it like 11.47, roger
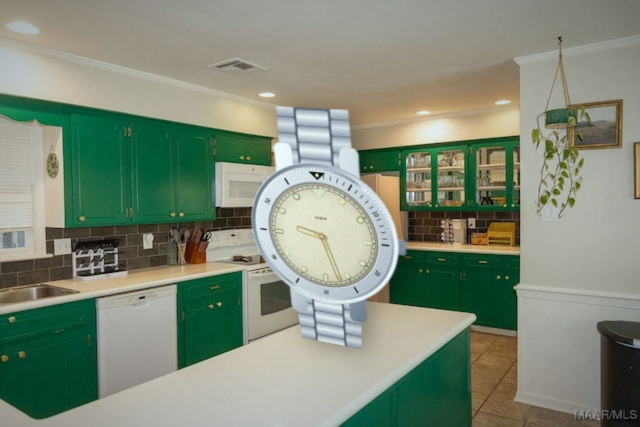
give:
9.27
